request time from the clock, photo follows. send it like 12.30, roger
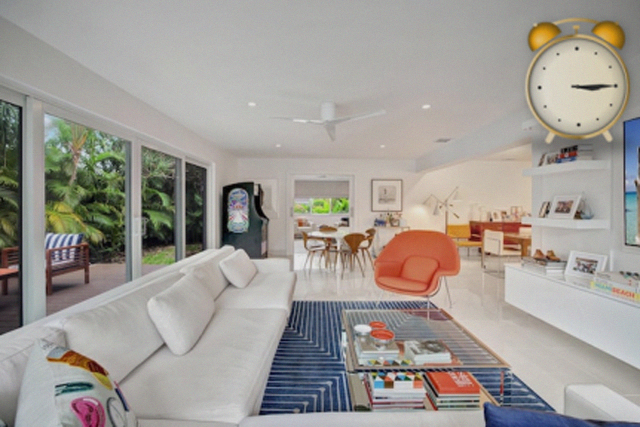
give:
3.15
